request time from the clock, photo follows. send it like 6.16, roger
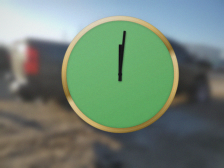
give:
12.01
